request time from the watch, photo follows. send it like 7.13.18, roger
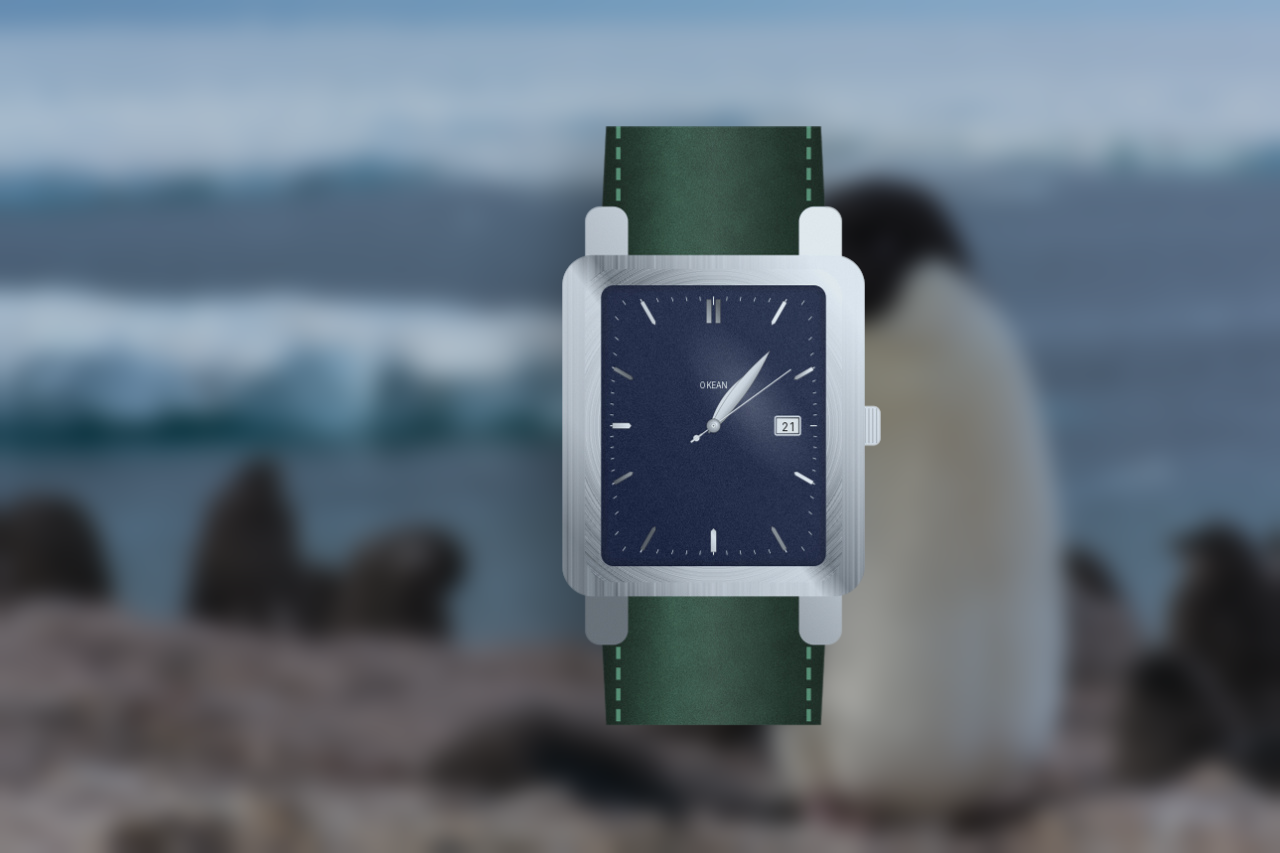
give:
1.06.09
